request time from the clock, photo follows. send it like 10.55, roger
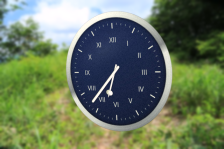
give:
6.37
